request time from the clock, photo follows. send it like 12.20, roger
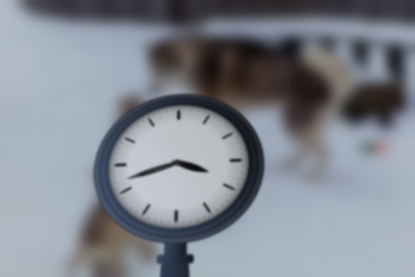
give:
3.42
